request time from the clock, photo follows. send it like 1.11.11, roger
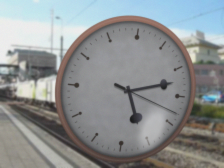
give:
5.12.18
